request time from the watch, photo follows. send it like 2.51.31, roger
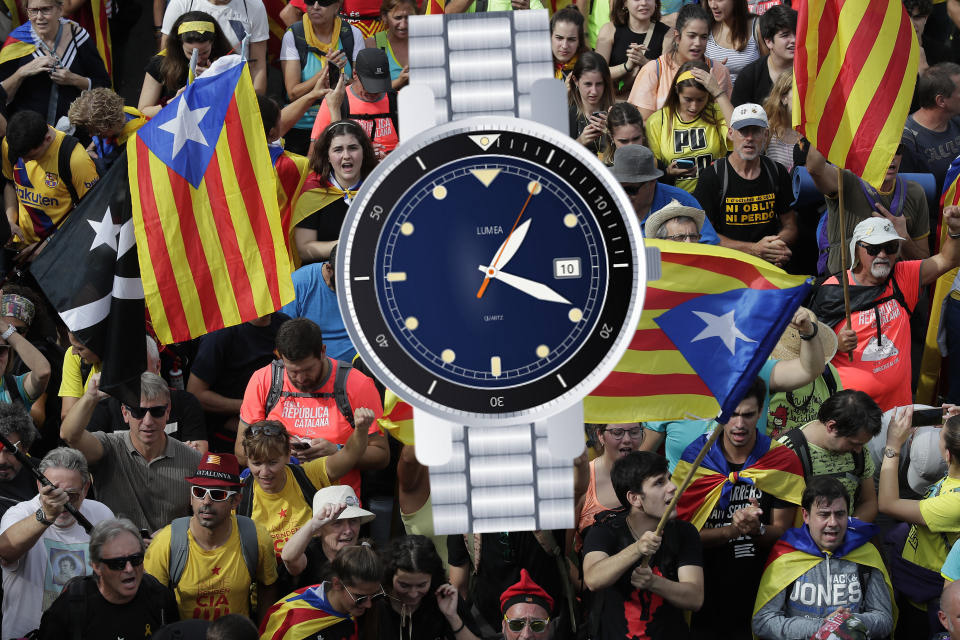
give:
1.19.05
